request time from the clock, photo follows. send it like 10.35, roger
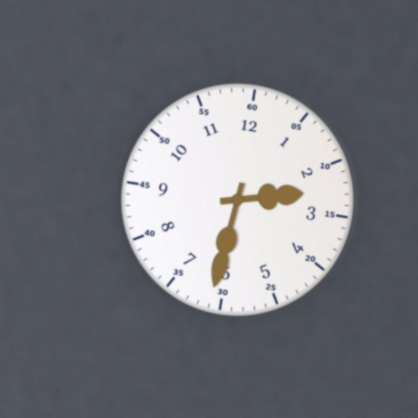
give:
2.31
